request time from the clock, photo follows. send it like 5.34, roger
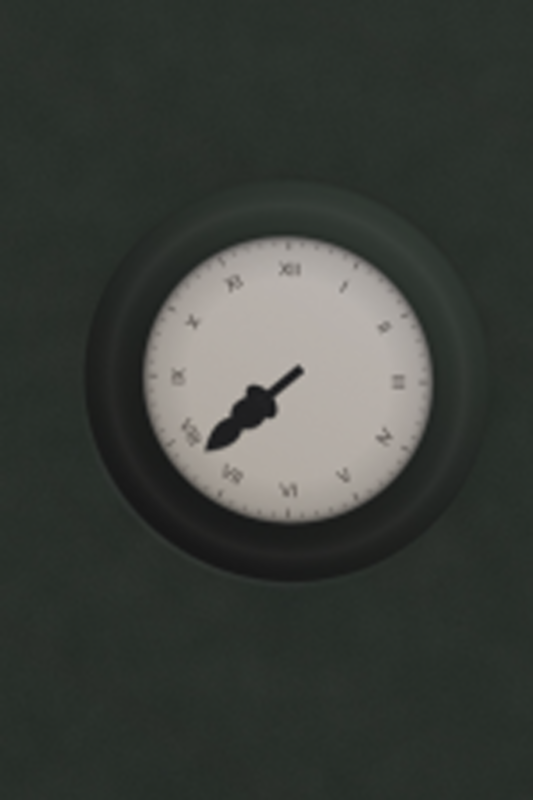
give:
7.38
